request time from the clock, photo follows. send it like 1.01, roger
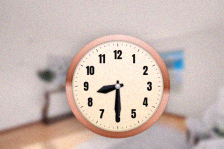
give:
8.30
